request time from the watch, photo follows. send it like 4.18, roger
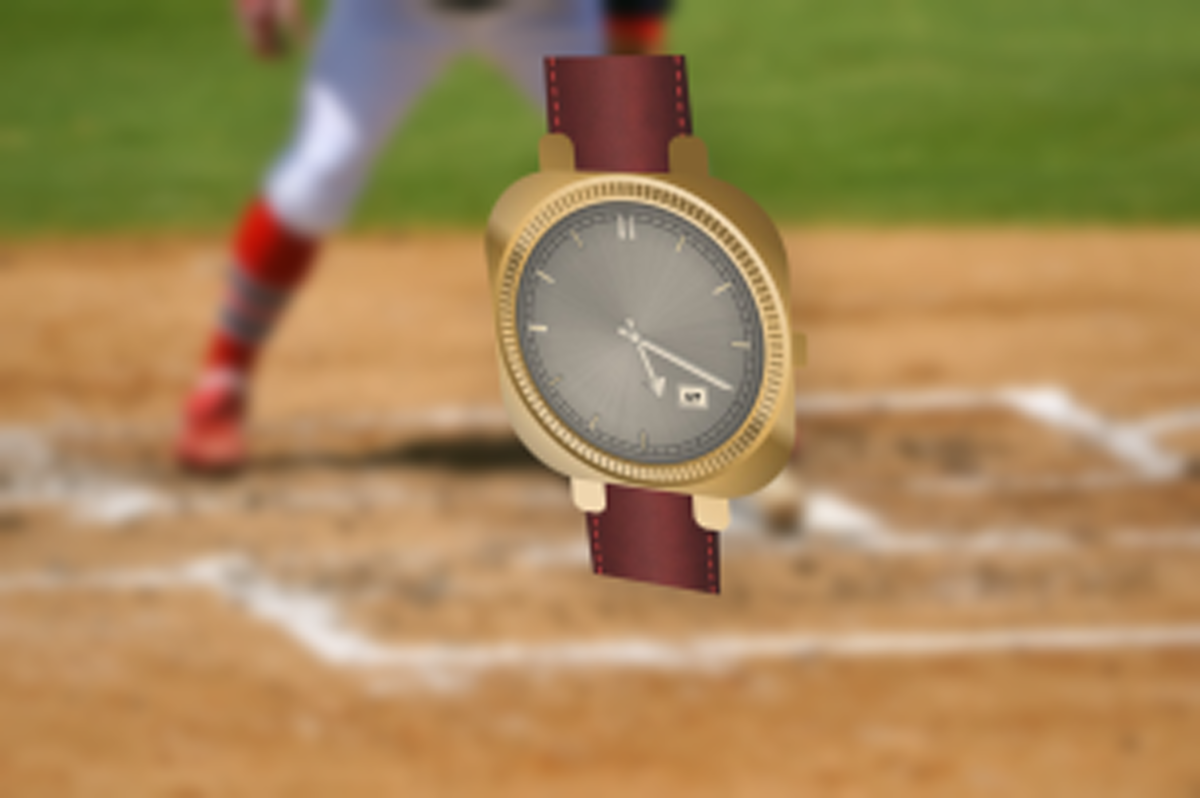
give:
5.19
